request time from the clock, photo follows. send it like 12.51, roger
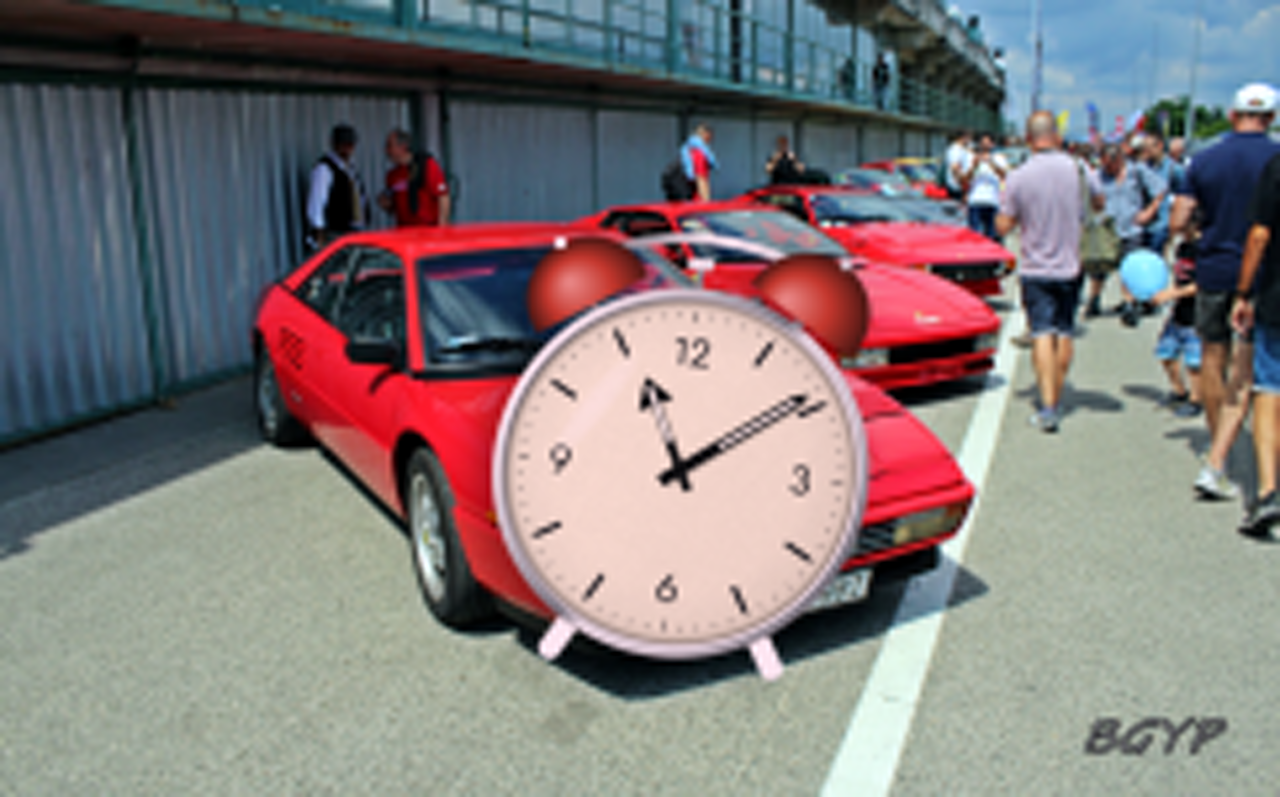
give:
11.09
